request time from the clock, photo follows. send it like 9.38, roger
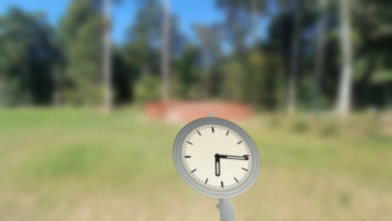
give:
6.16
